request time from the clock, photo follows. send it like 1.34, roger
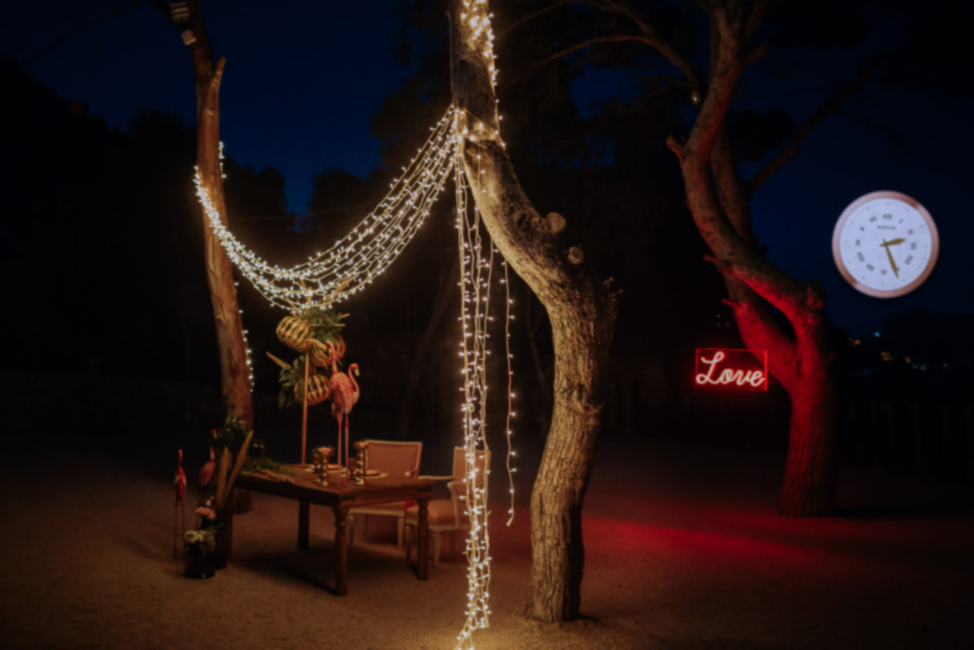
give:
2.26
